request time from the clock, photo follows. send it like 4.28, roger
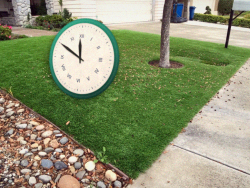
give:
11.50
